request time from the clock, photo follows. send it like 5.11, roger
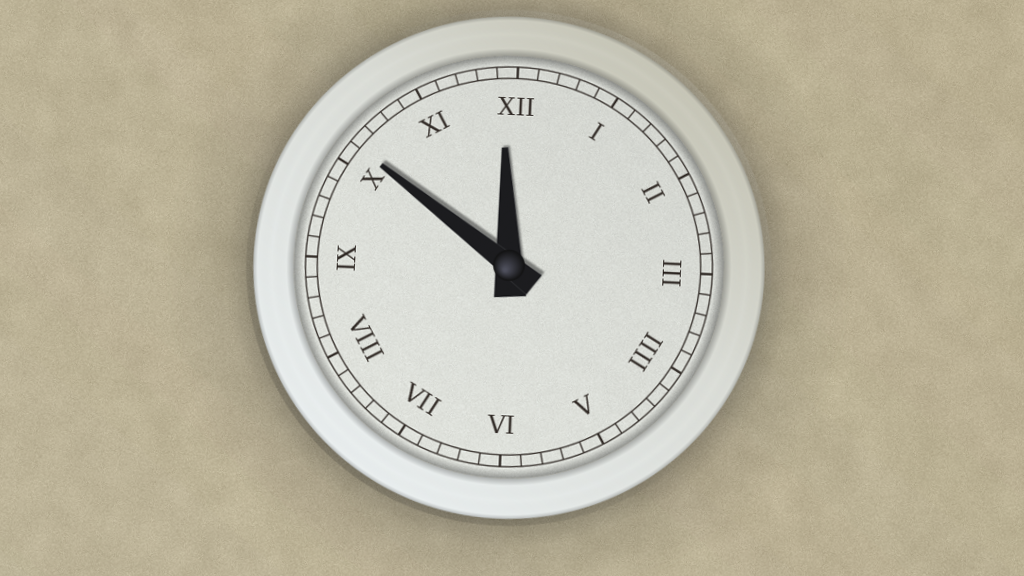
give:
11.51
